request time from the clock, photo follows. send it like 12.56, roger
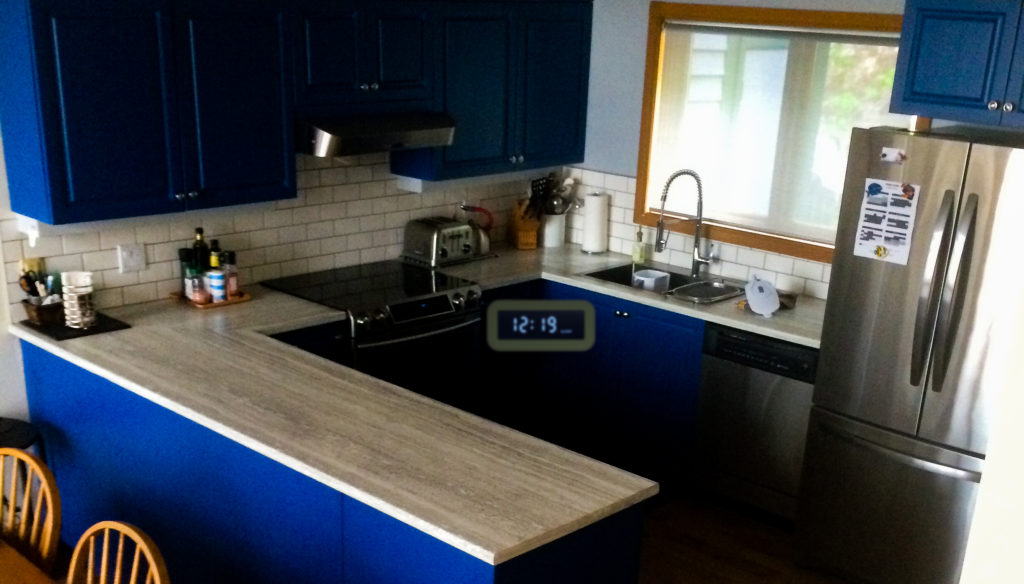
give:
12.19
